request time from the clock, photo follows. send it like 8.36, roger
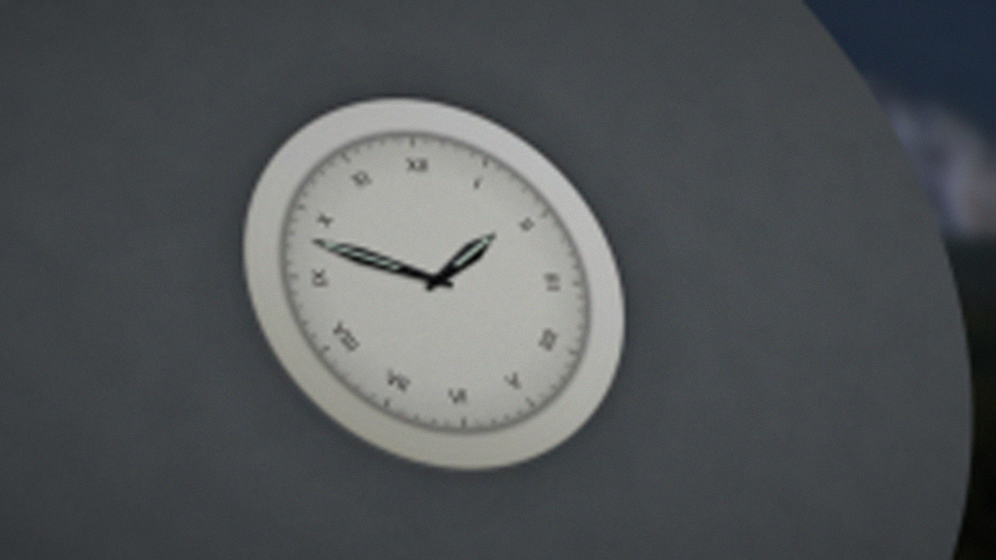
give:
1.48
